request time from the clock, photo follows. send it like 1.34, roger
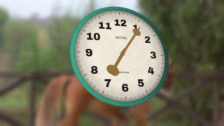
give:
7.06
